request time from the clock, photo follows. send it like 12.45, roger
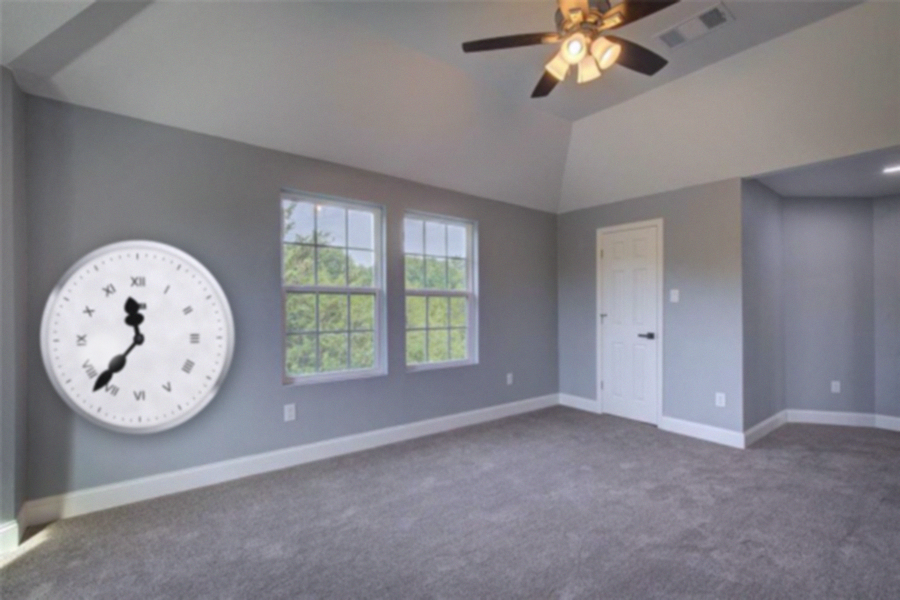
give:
11.37
